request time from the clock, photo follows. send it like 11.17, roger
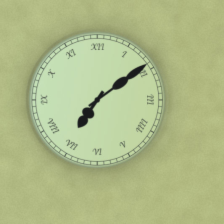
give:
7.09
